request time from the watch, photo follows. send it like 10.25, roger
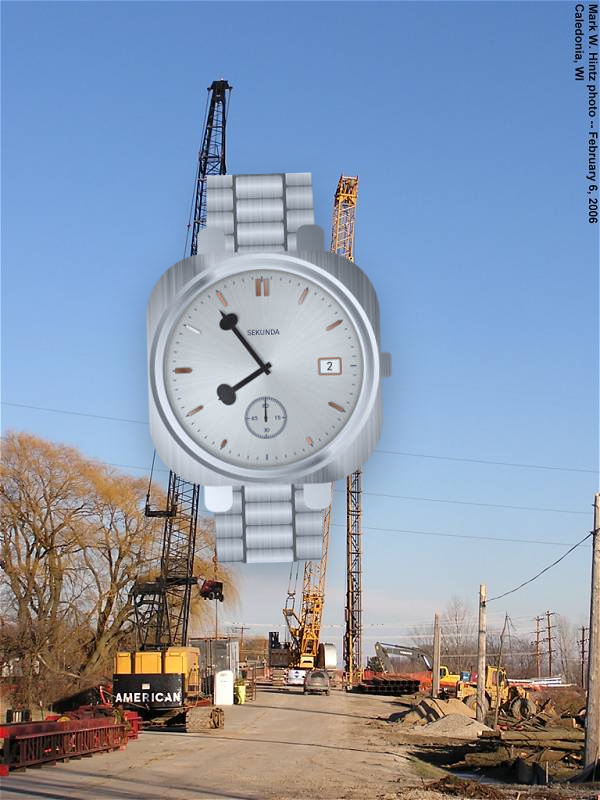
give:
7.54
